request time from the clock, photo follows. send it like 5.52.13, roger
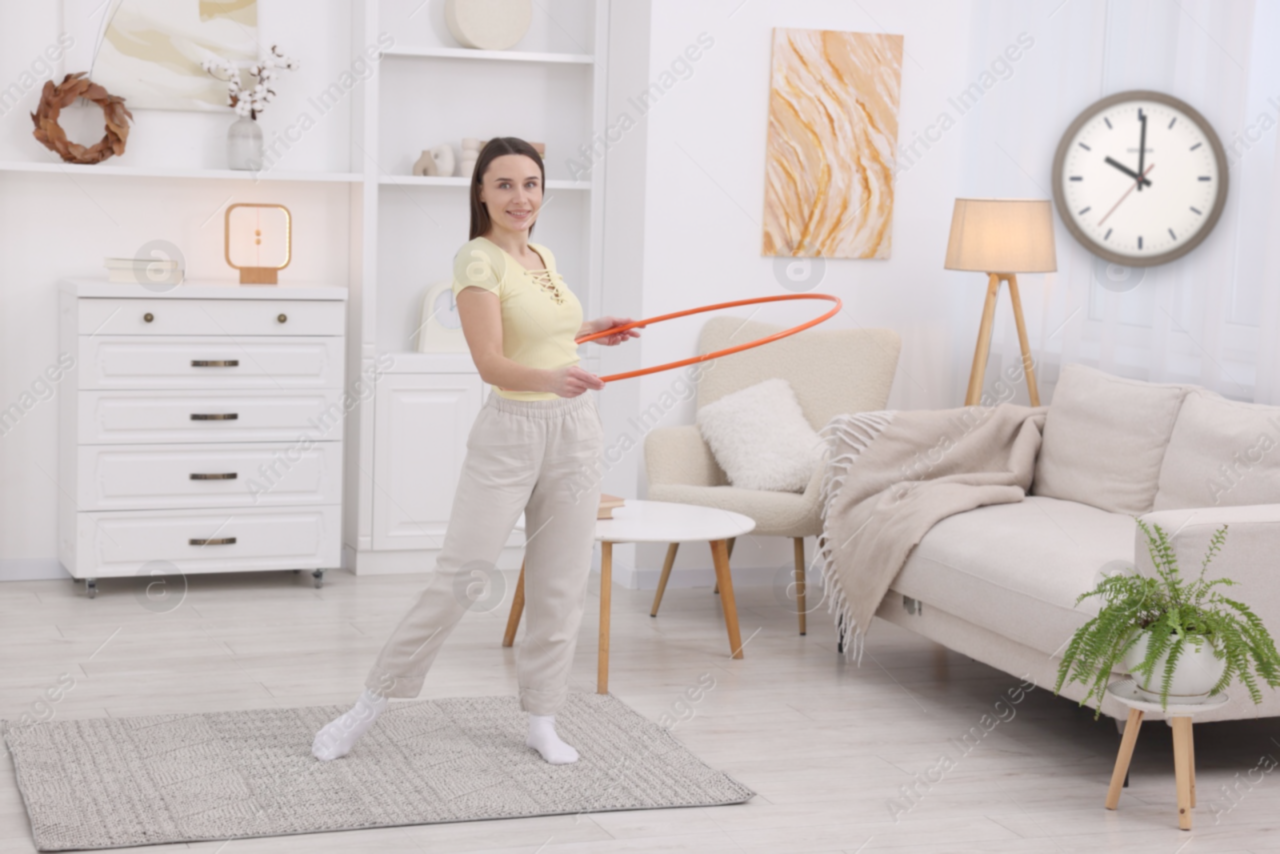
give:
10.00.37
